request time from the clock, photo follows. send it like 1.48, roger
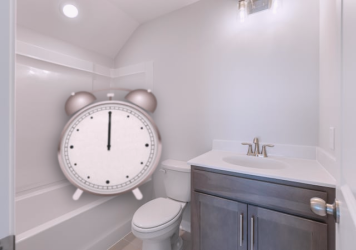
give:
12.00
